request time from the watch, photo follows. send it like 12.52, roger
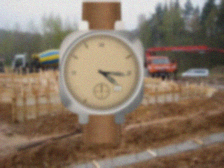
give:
4.16
